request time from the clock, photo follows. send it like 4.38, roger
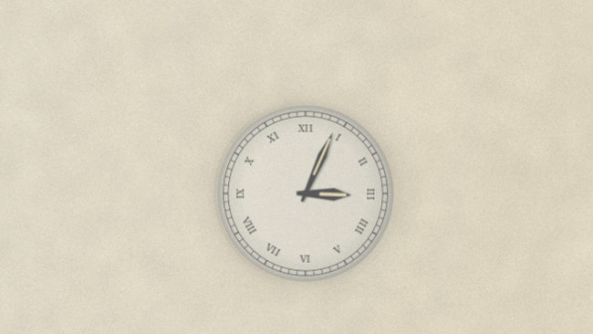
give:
3.04
